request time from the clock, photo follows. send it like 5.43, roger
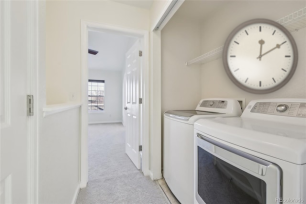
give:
12.10
